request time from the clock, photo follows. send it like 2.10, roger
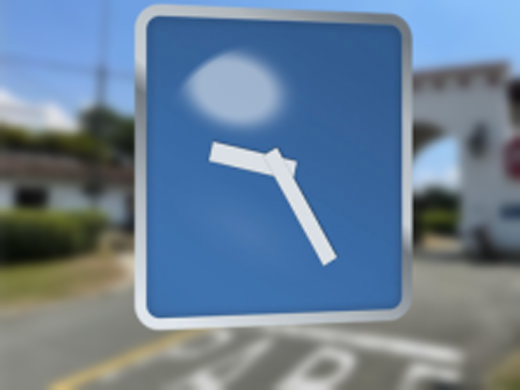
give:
9.25
